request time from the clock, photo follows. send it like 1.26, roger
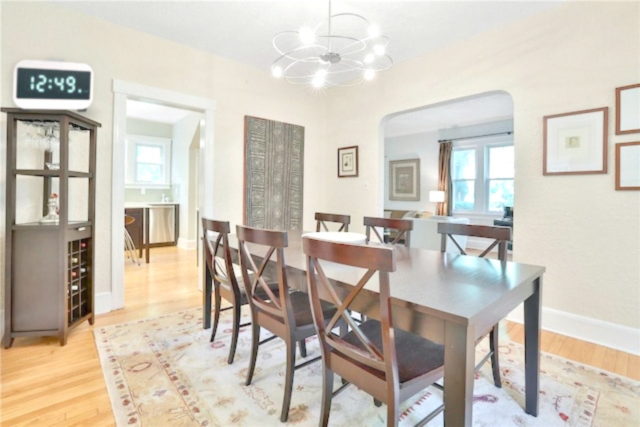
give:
12.49
